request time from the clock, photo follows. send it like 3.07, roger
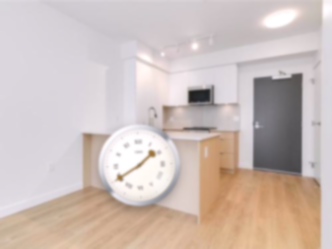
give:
1.40
